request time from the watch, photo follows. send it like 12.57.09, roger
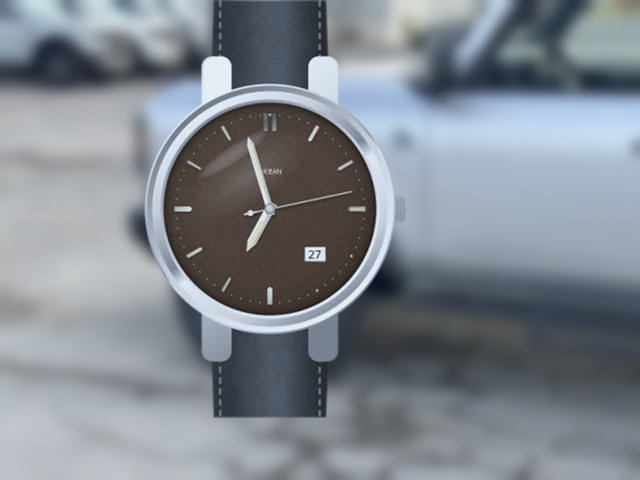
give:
6.57.13
